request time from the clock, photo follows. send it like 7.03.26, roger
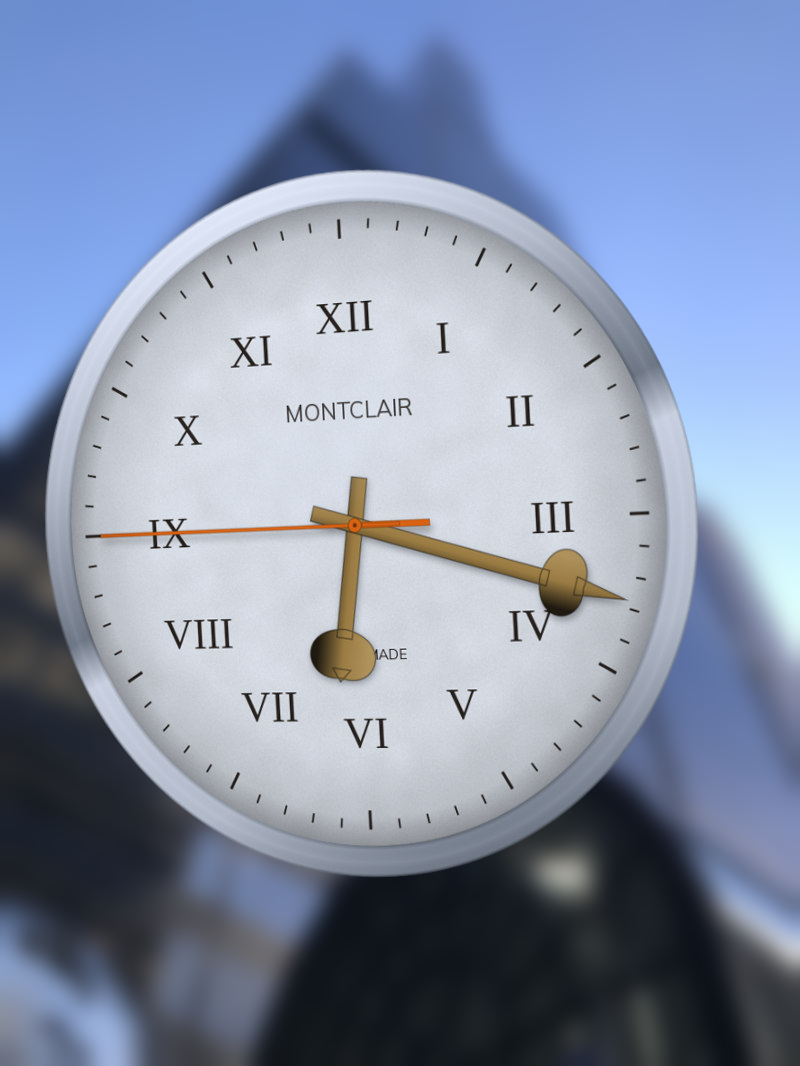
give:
6.17.45
